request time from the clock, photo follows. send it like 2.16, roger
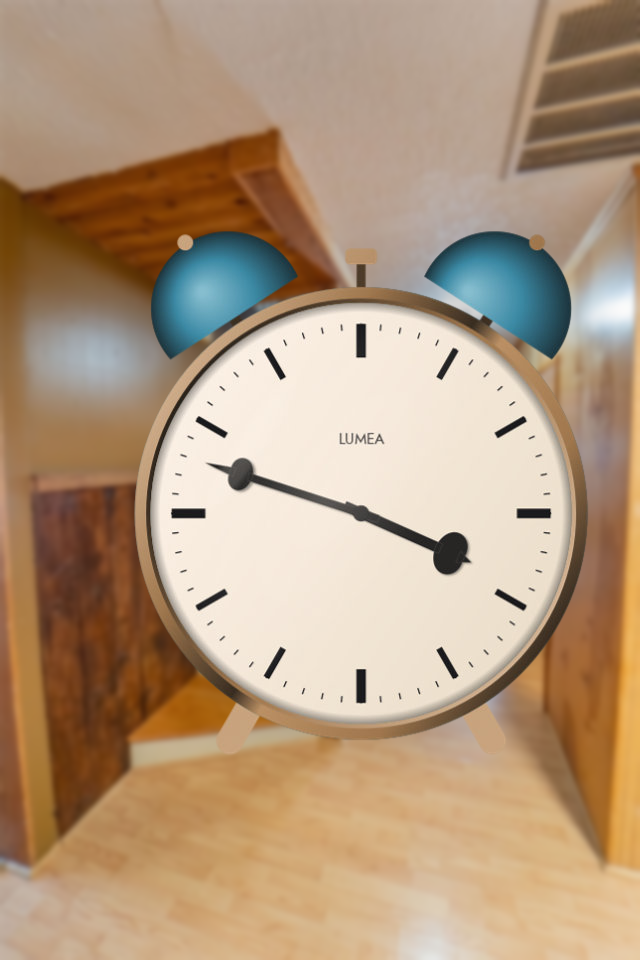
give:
3.48
